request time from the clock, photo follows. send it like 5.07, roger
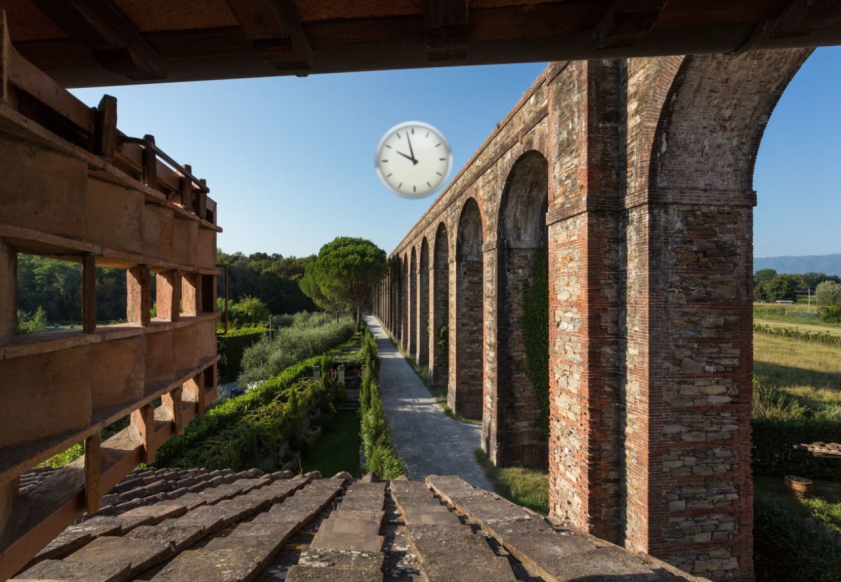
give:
9.58
